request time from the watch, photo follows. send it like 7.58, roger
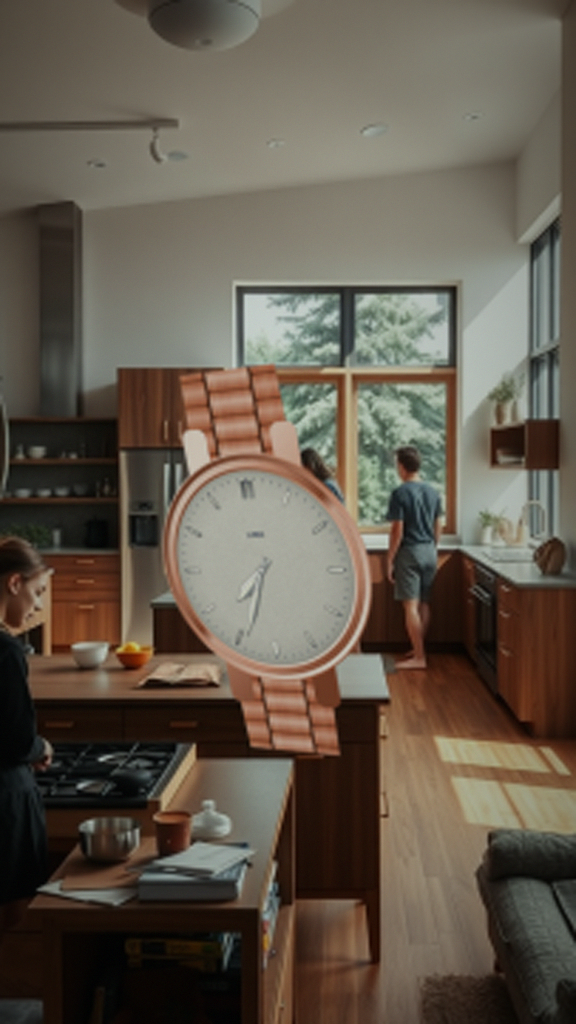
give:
7.34
